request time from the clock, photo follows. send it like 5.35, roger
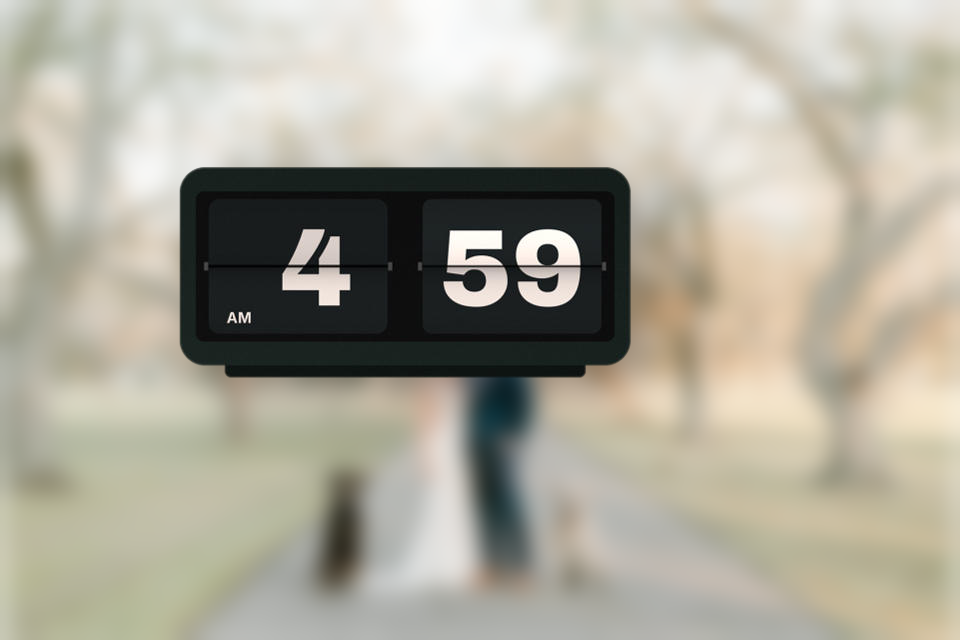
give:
4.59
